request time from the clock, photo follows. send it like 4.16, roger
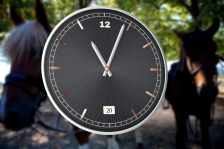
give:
11.04
